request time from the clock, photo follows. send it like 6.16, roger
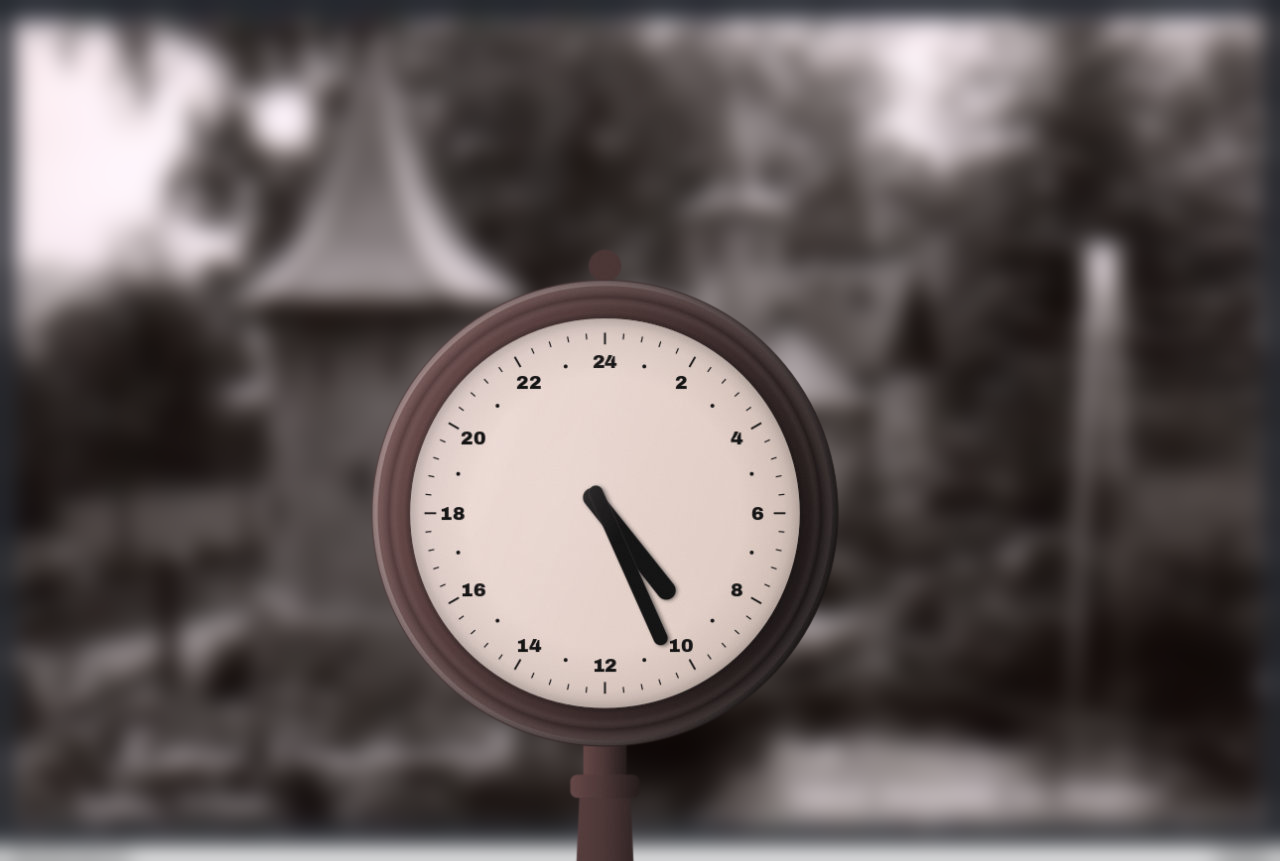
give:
9.26
